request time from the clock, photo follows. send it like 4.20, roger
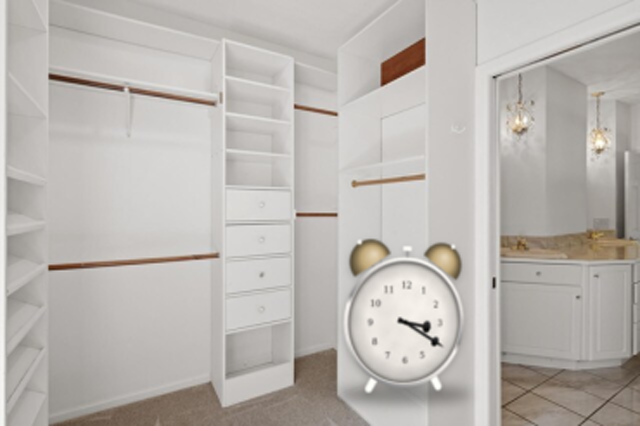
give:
3.20
